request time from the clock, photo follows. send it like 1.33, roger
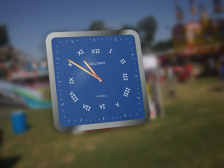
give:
10.51
